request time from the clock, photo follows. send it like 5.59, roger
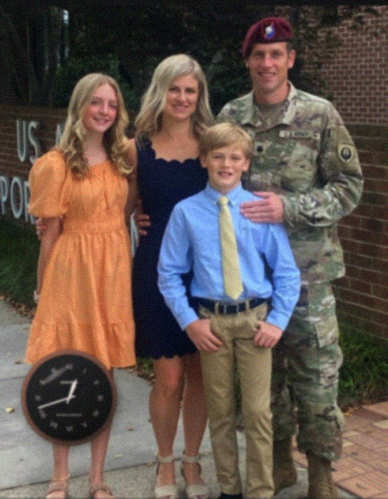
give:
12.42
